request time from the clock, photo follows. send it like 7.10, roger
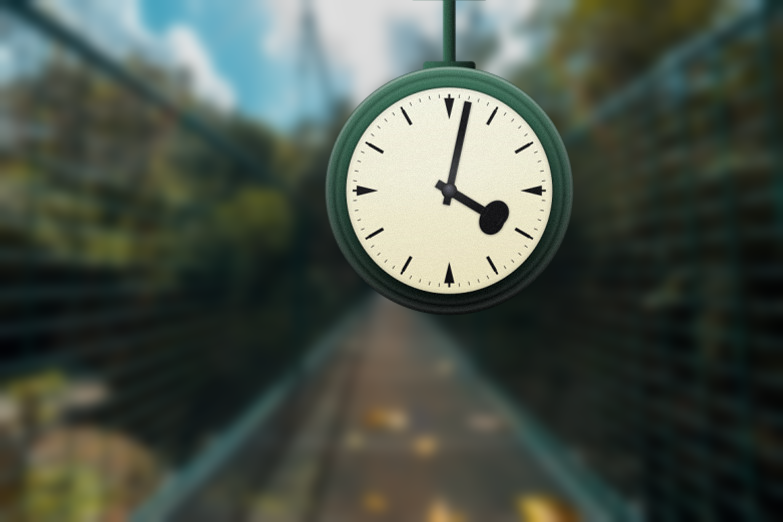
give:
4.02
